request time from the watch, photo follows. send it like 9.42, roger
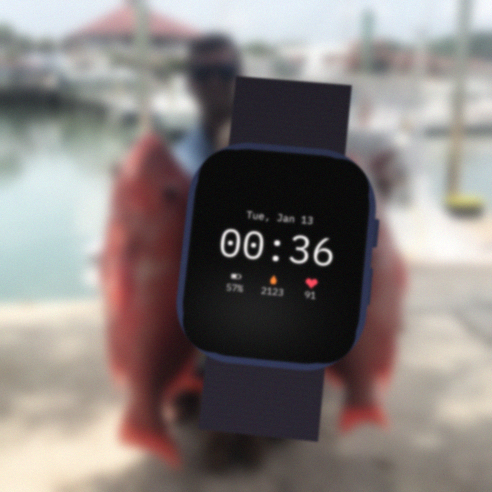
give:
0.36
